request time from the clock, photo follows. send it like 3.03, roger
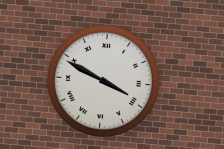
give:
3.49
